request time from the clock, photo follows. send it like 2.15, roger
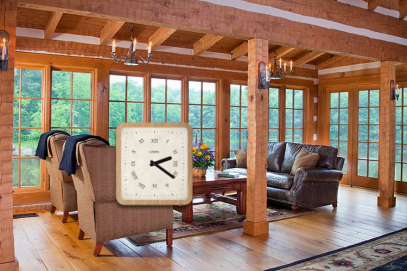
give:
2.21
